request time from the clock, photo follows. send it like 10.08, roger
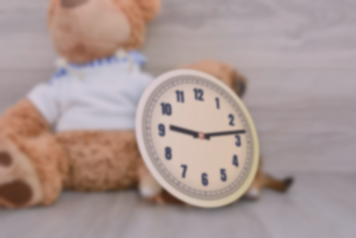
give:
9.13
